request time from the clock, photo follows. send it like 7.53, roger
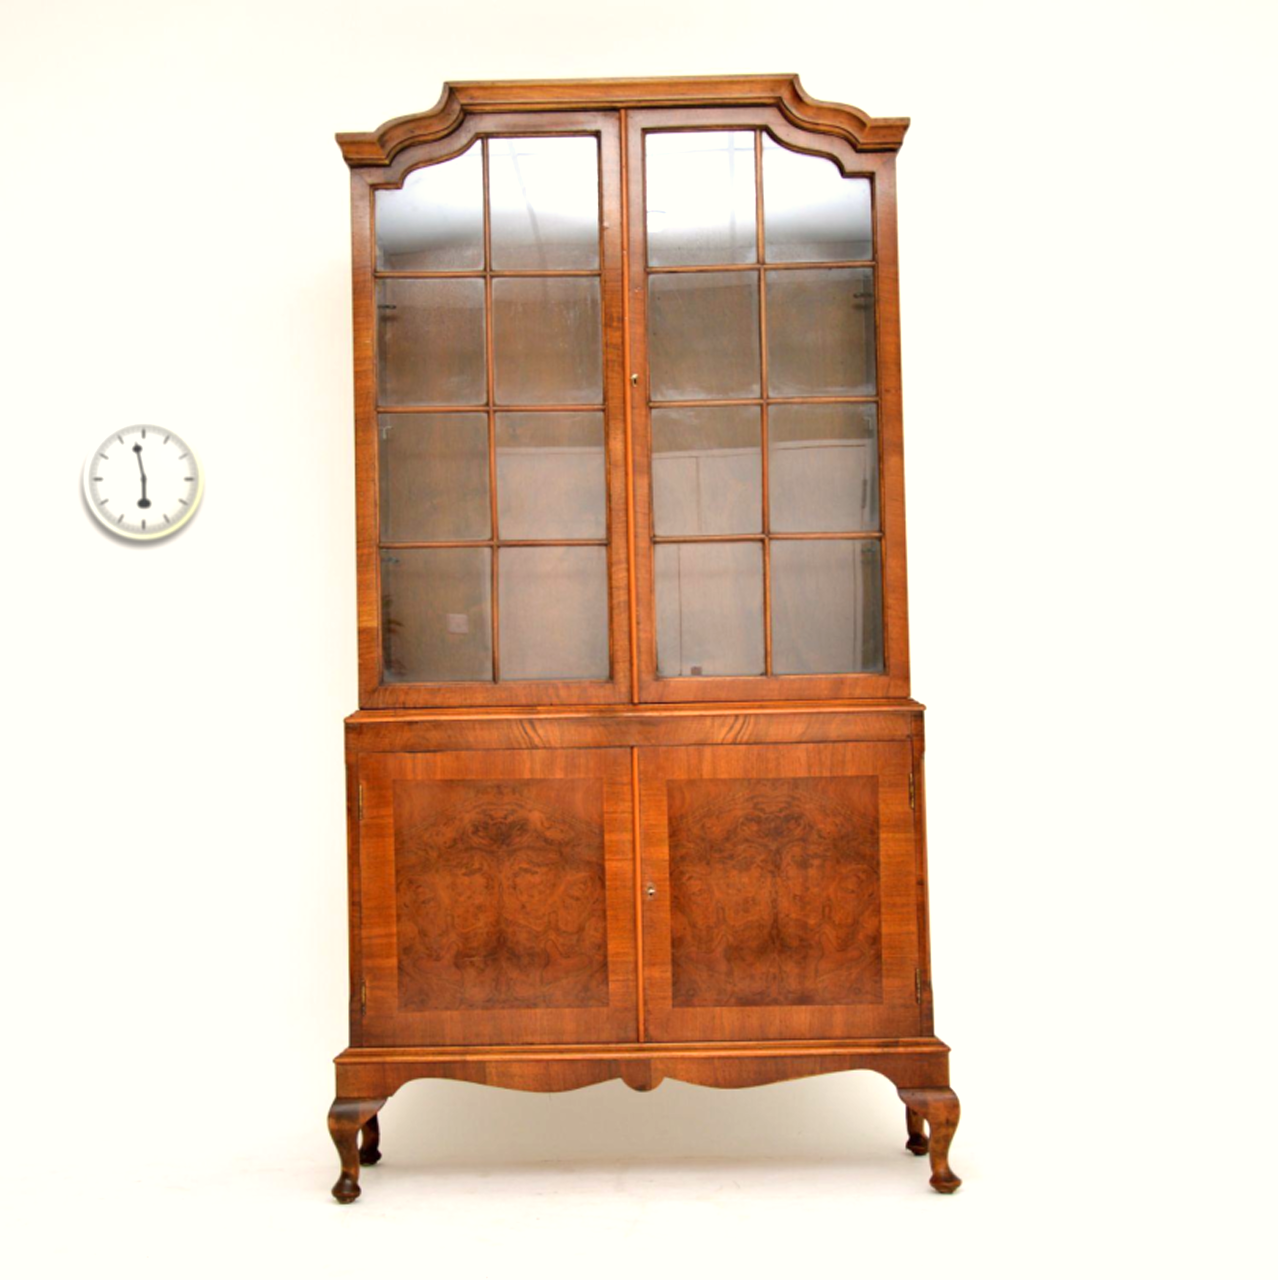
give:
5.58
